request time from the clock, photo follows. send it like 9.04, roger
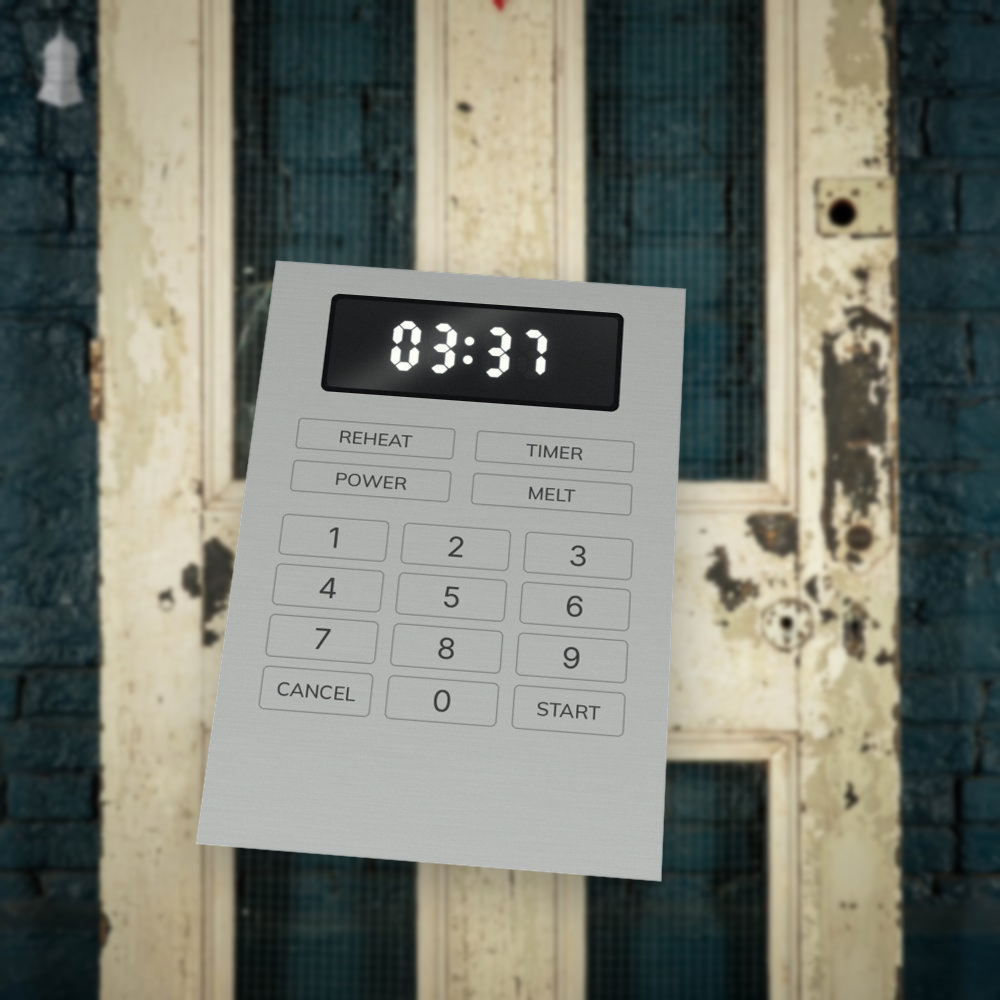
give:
3.37
